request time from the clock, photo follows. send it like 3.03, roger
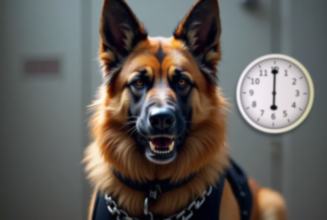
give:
6.00
